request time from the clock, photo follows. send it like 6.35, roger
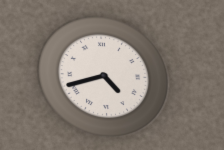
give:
4.42
